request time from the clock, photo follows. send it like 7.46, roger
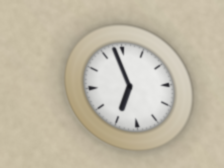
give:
6.58
